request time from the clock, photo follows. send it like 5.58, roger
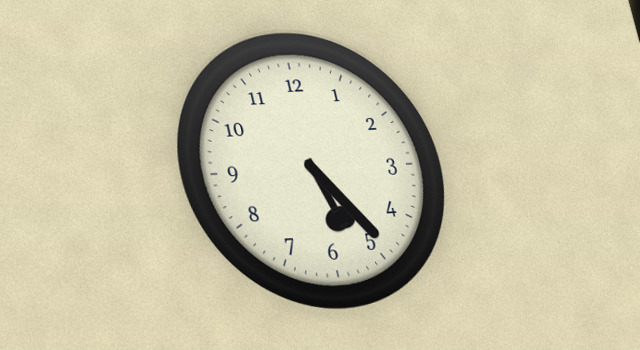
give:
5.24
